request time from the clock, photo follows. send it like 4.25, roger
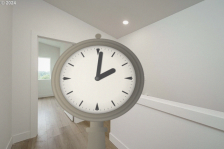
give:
2.01
